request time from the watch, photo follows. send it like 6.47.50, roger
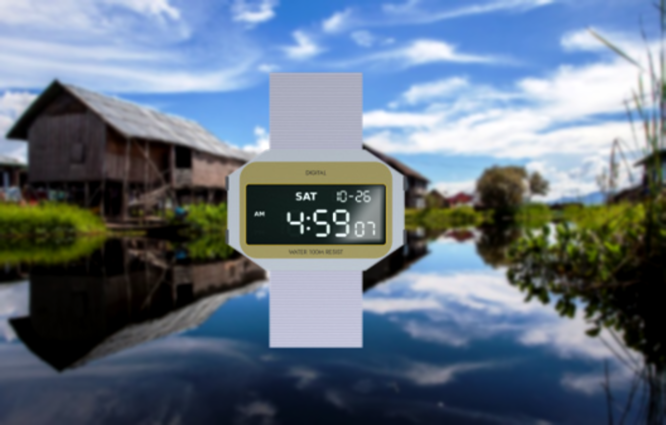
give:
4.59.07
